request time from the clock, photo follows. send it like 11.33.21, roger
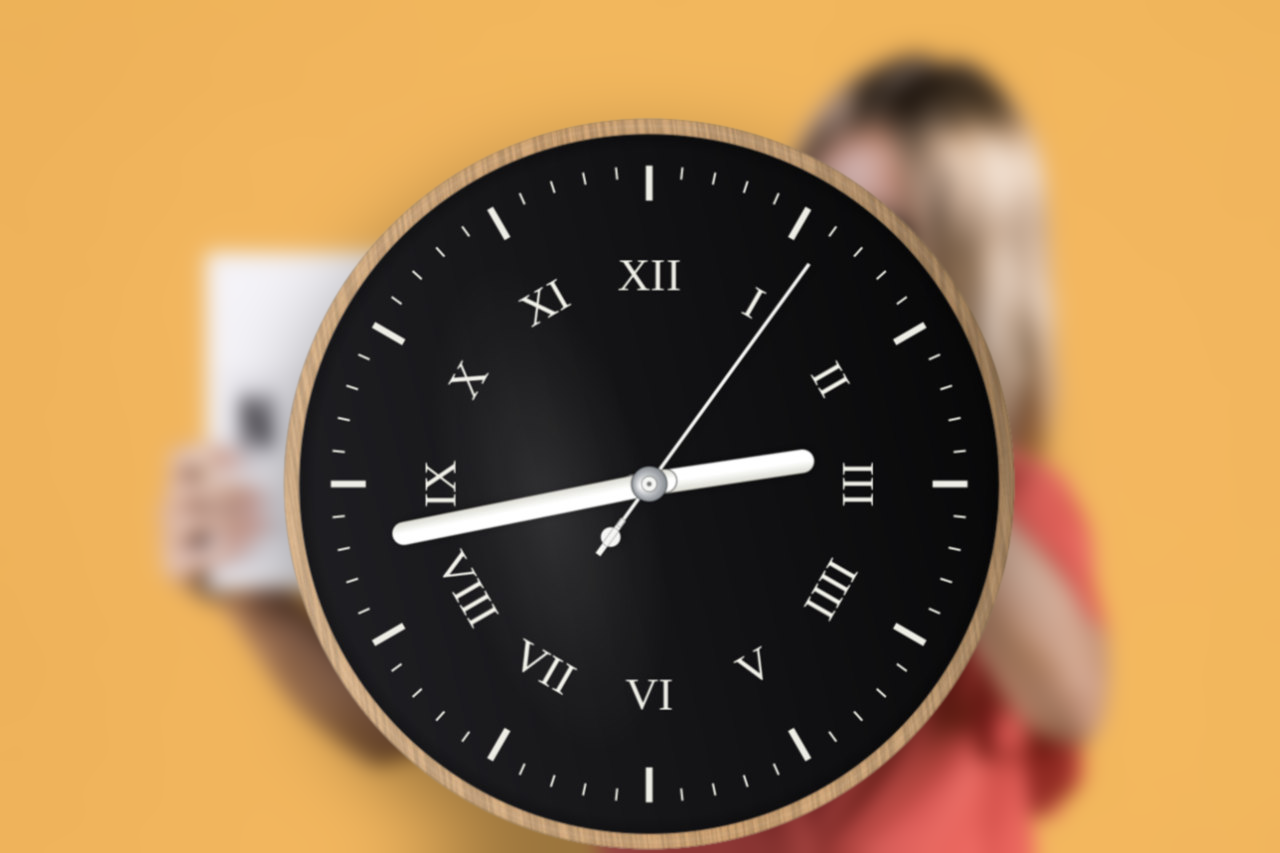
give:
2.43.06
